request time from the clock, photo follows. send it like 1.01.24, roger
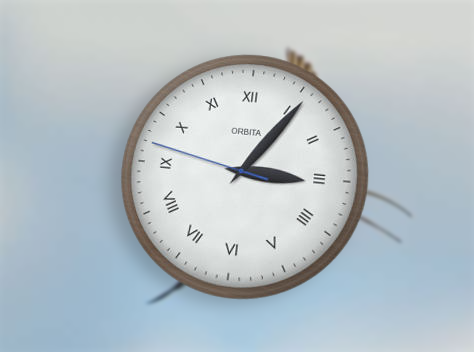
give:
3.05.47
